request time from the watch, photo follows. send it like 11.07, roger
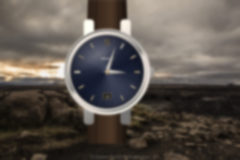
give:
3.03
